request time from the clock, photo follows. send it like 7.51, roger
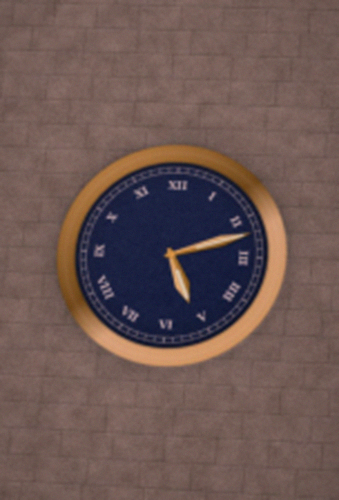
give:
5.12
